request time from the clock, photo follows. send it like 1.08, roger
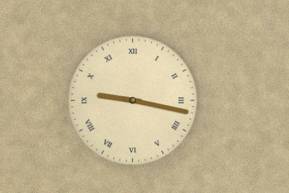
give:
9.17
